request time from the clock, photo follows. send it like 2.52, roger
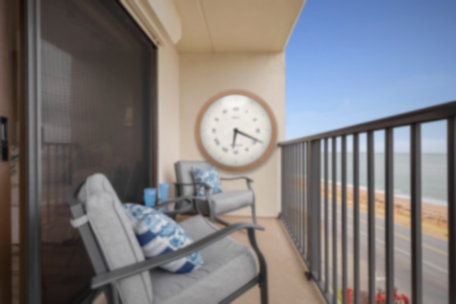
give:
6.19
